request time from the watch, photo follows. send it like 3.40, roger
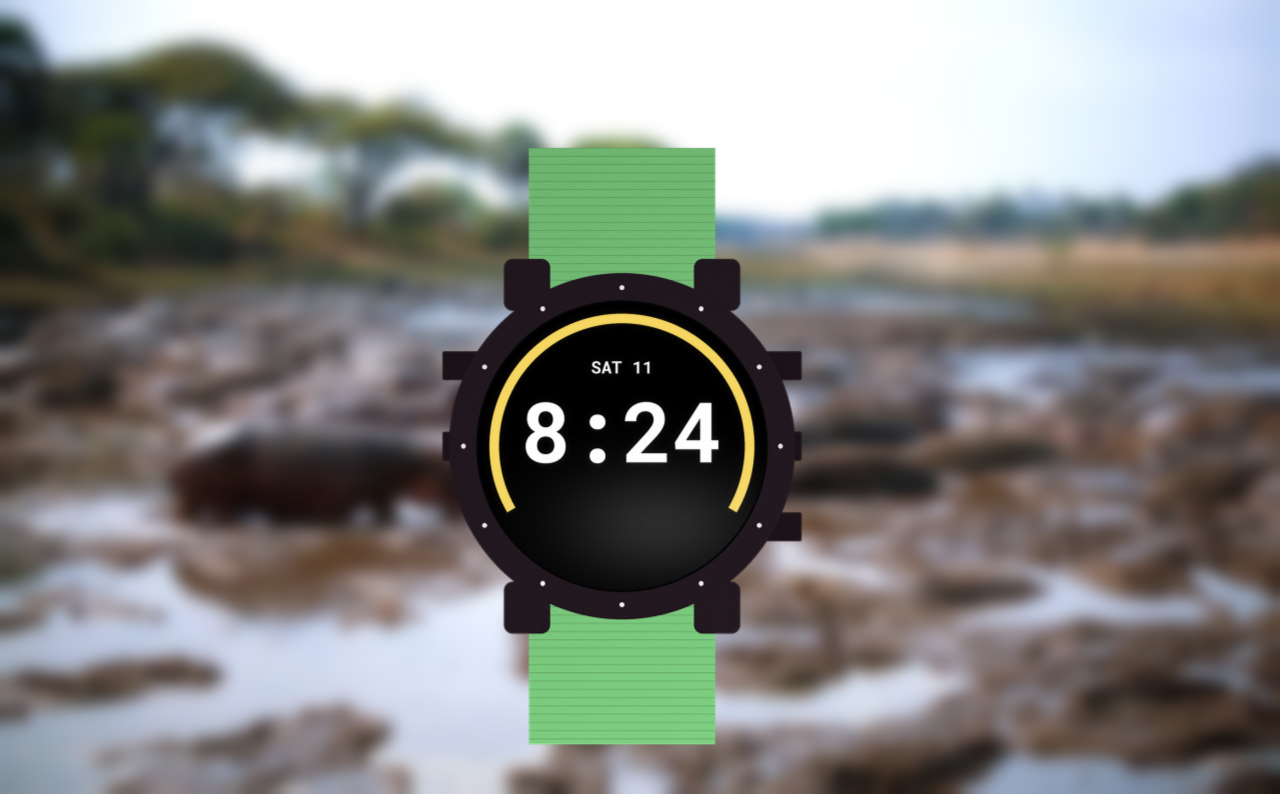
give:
8.24
